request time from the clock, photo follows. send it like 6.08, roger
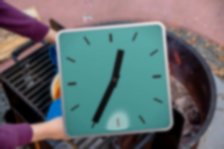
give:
12.35
